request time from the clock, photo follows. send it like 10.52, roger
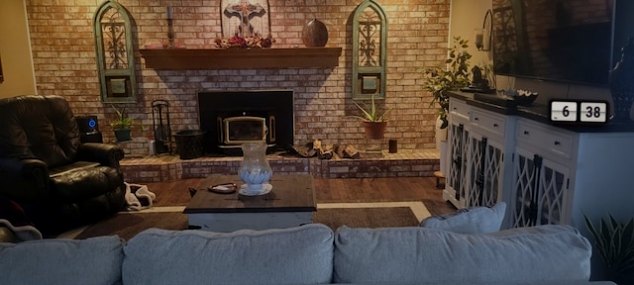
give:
6.38
